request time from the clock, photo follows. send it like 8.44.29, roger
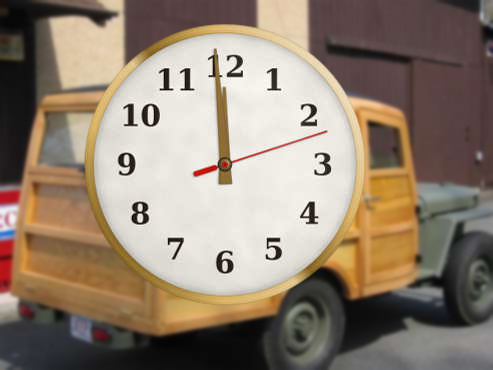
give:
11.59.12
